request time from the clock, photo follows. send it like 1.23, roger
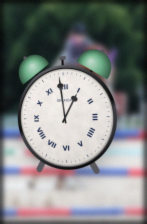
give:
12.59
